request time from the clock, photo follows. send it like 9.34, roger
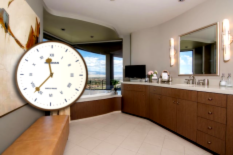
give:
11.37
